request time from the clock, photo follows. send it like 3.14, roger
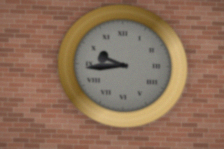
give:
9.44
